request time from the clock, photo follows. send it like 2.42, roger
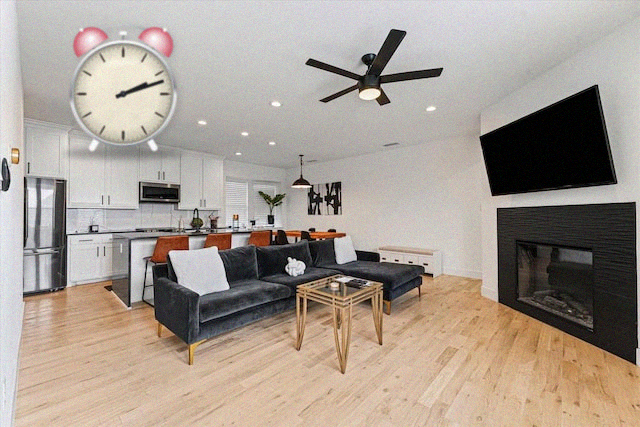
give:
2.12
